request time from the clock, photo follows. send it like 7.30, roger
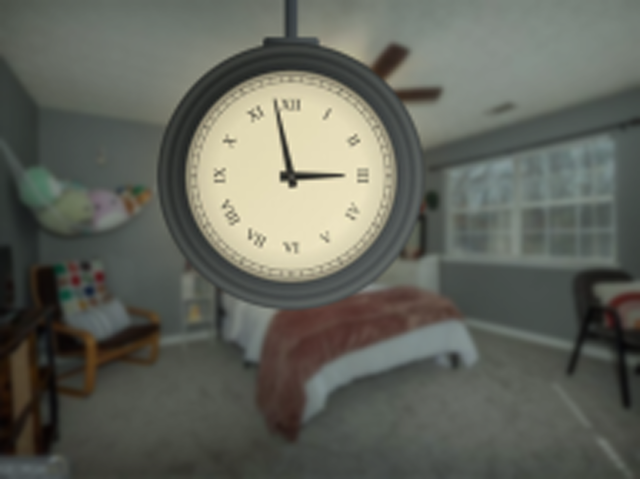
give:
2.58
